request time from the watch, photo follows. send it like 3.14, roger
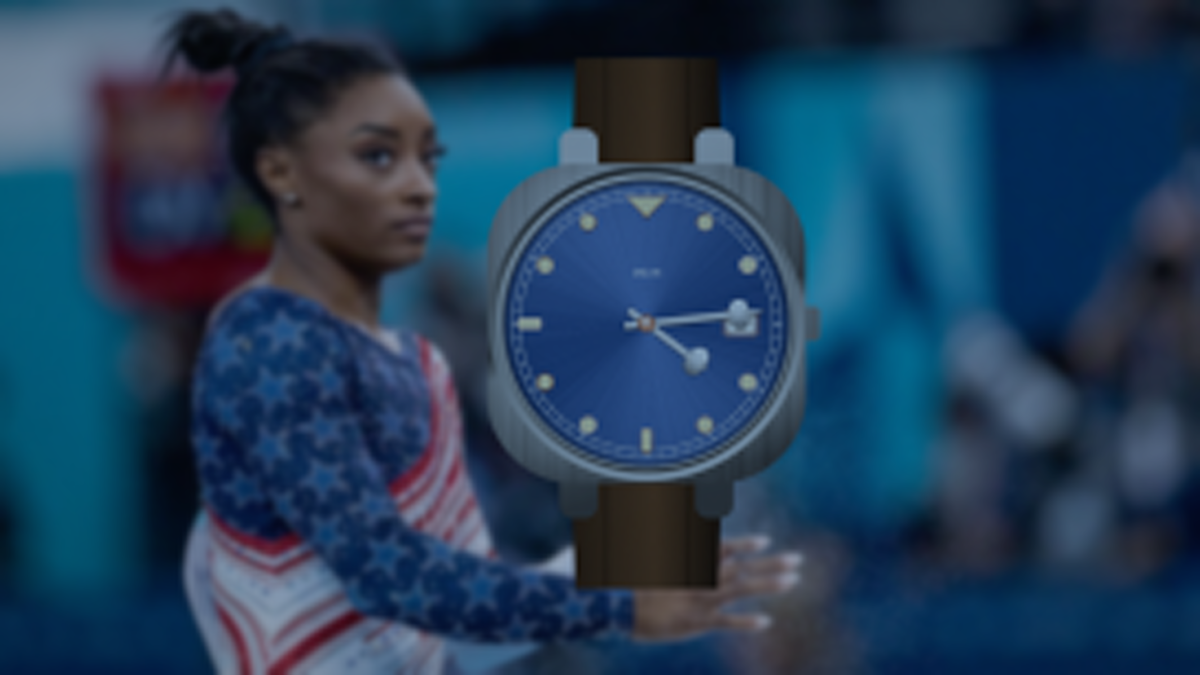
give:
4.14
